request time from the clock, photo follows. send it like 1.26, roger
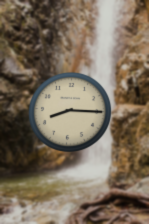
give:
8.15
